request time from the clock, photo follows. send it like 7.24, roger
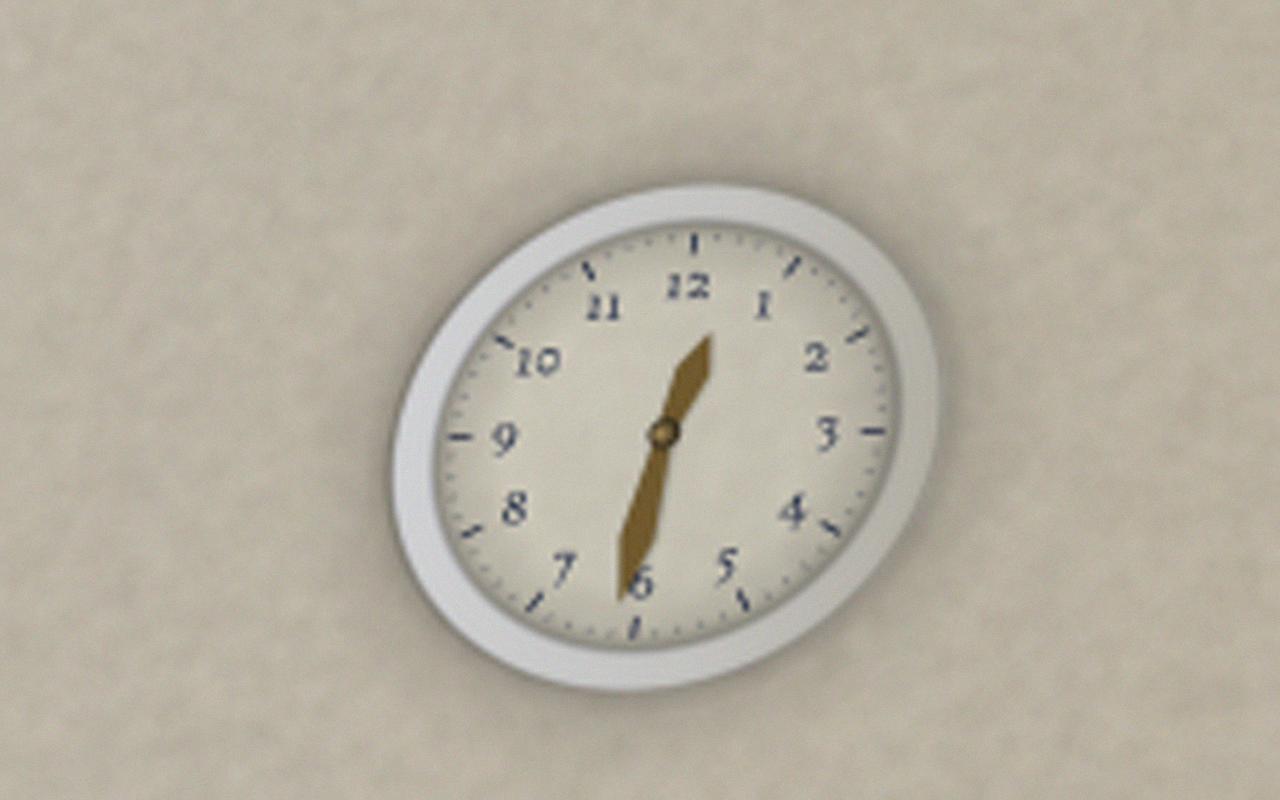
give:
12.31
